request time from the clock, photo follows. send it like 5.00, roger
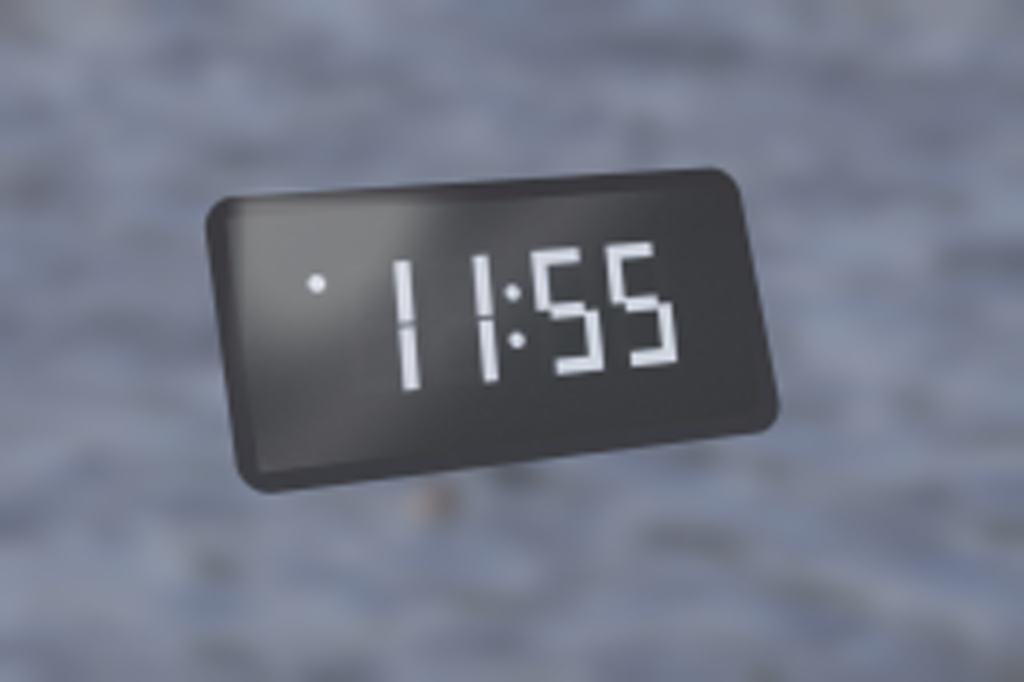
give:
11.55
